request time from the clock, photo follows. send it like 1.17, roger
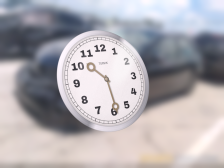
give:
10.29
